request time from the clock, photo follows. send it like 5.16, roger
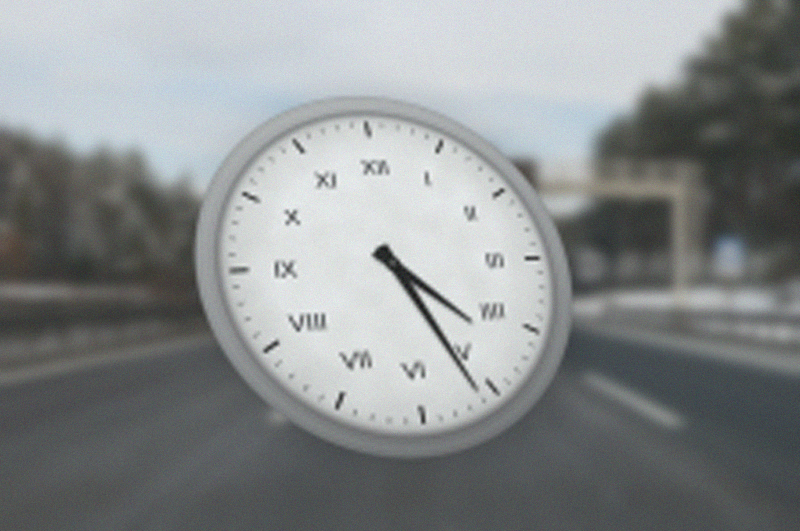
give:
4.26
